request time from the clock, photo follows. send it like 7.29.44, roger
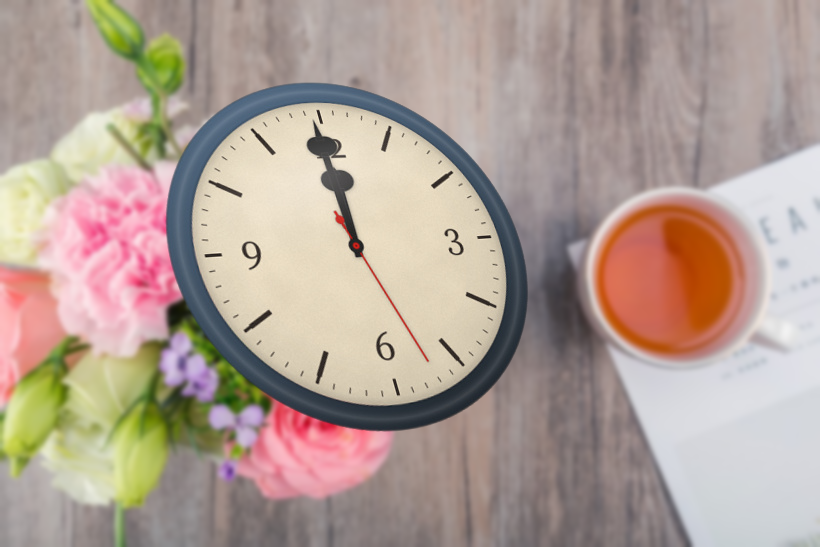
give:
11.59.27
